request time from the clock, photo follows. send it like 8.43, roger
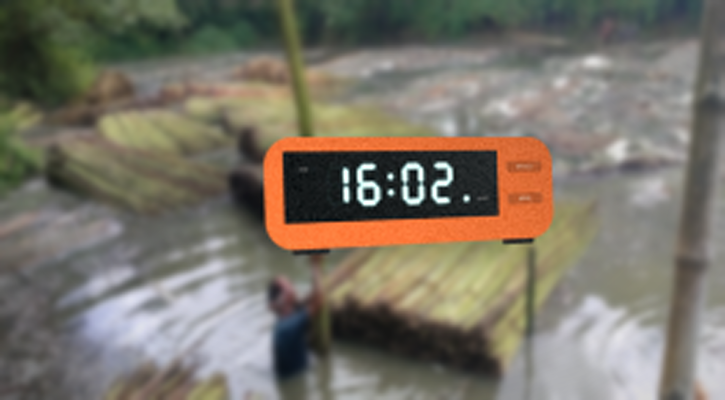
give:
16.02
